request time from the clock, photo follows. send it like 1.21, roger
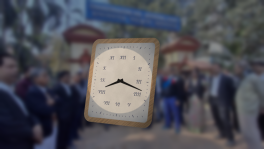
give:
8.18
